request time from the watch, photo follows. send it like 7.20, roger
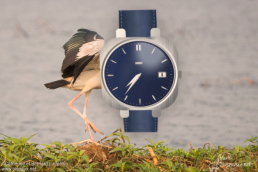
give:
7.36
